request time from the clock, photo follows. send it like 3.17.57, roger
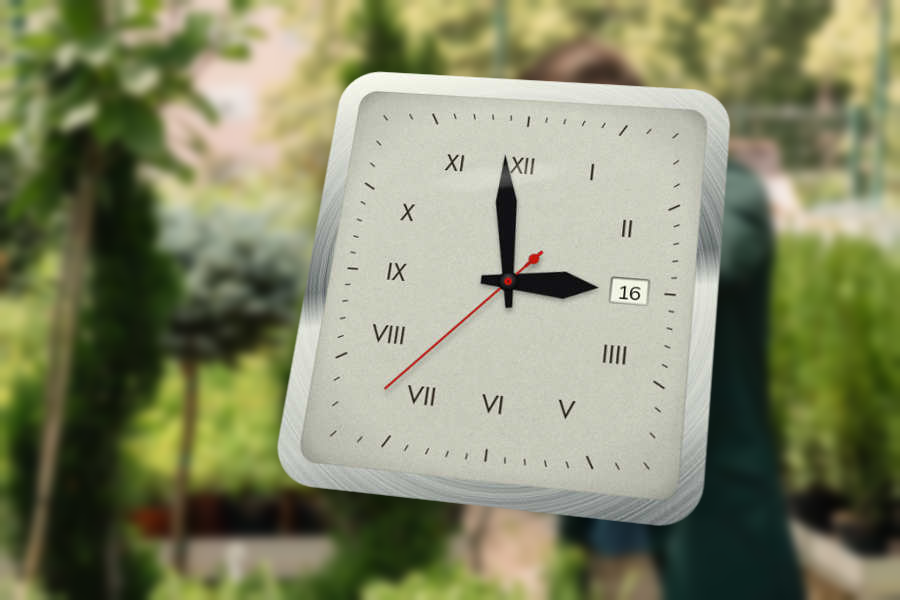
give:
2.58.37
